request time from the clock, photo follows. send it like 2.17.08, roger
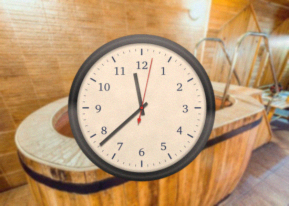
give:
11.38.02
